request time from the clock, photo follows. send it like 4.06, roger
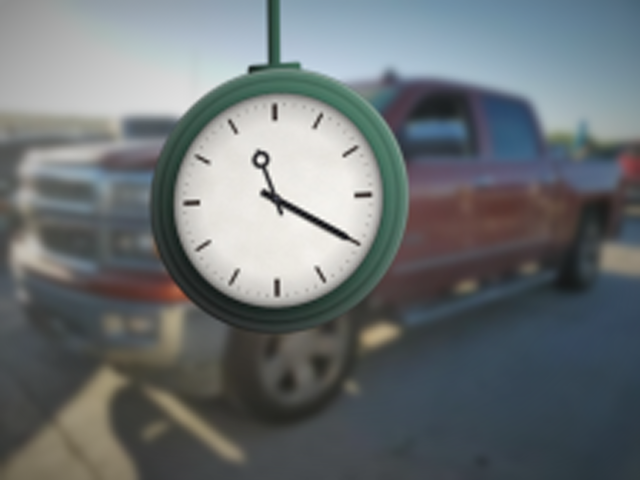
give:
11.20
